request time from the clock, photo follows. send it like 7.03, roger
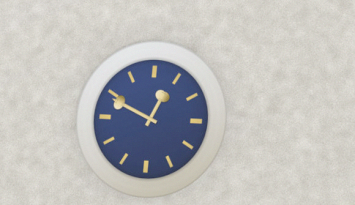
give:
12.49
